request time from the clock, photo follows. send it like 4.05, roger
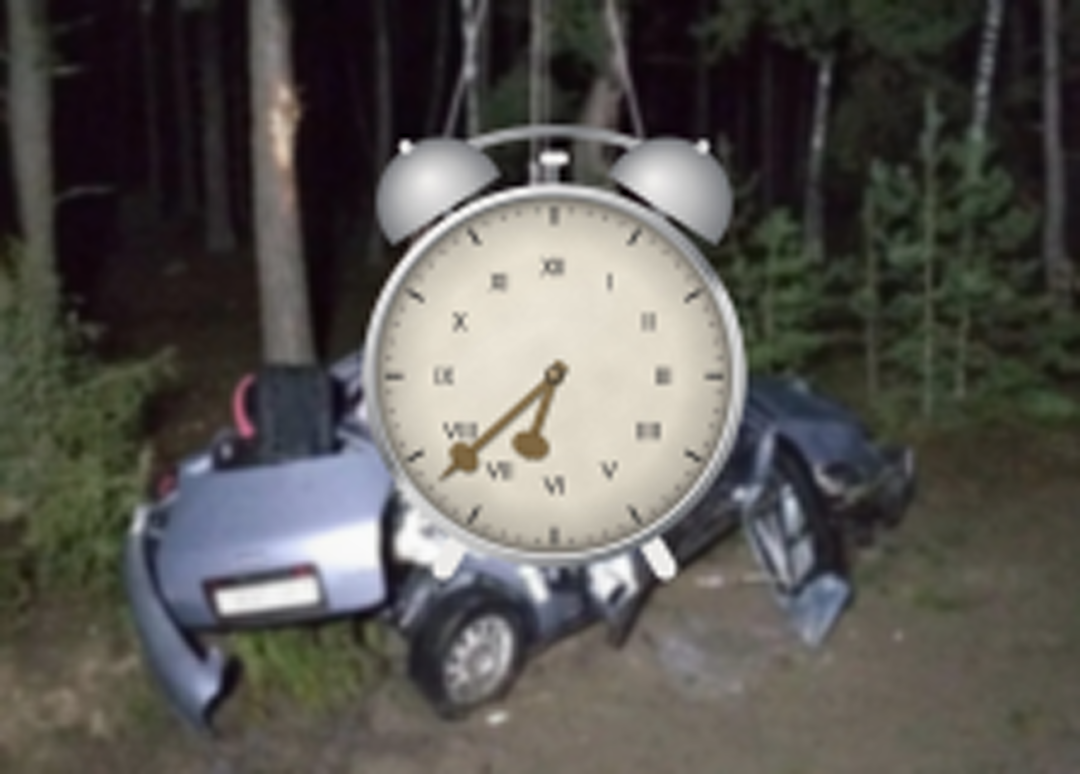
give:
6.38
